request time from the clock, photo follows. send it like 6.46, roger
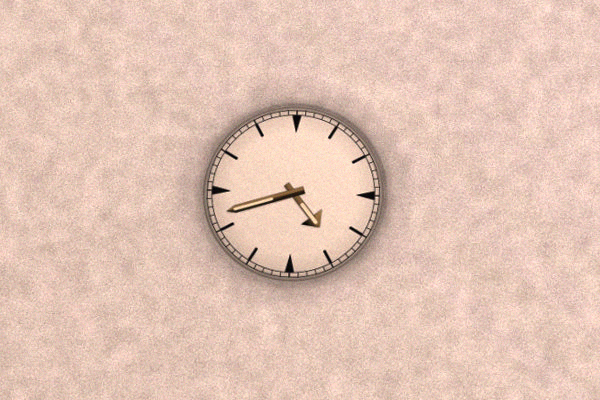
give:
4.42
